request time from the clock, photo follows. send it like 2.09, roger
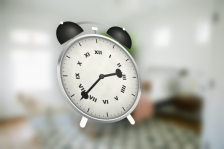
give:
2.38
